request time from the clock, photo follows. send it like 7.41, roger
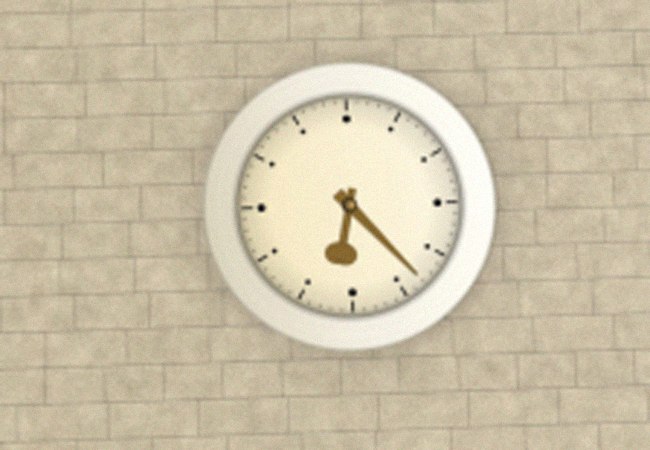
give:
6.23
